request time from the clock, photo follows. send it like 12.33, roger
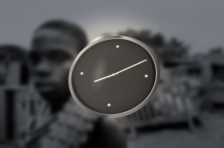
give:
8.10
